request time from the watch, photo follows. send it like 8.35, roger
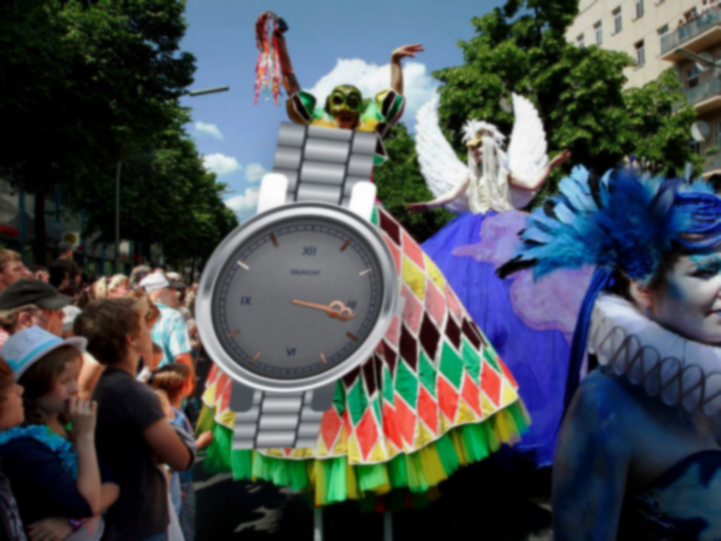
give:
3.17
